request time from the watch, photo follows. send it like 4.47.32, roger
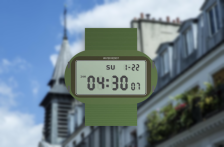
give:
4.30.07
